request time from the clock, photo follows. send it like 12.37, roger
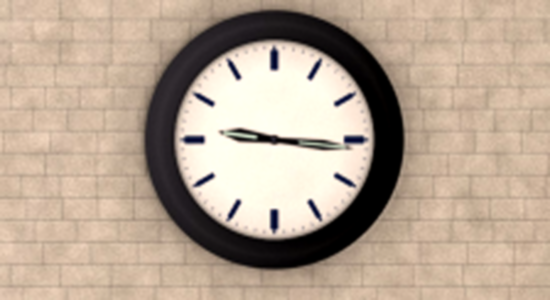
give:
9.16
